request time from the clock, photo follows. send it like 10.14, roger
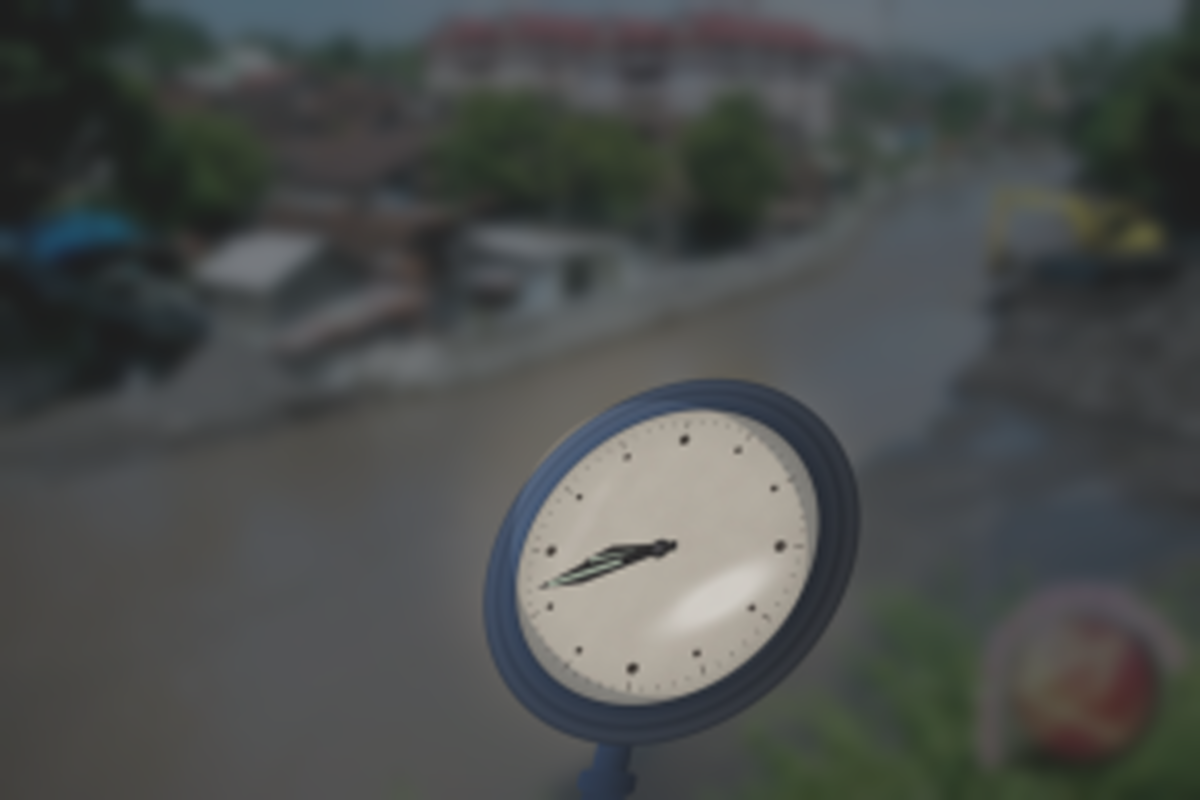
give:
8.42
